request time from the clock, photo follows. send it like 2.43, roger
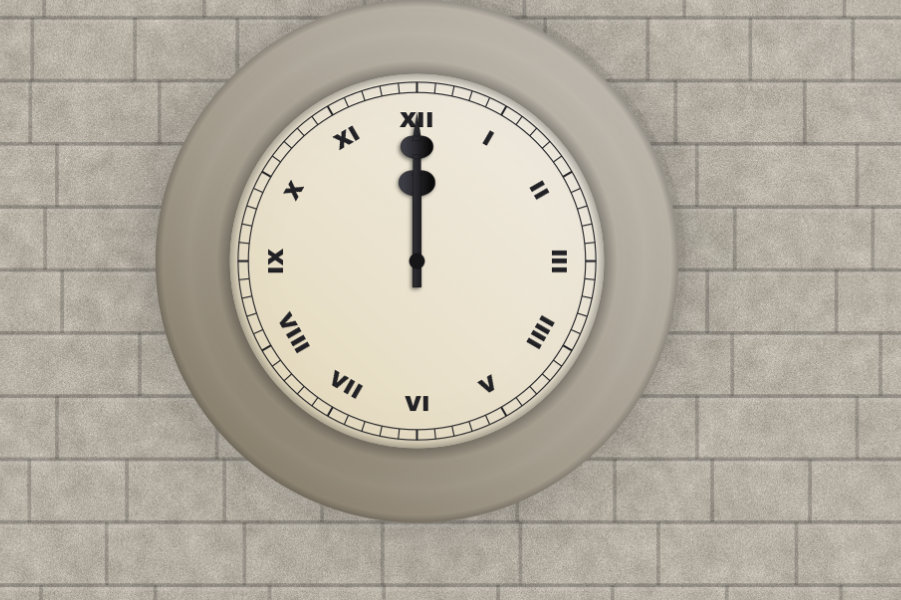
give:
12.00
